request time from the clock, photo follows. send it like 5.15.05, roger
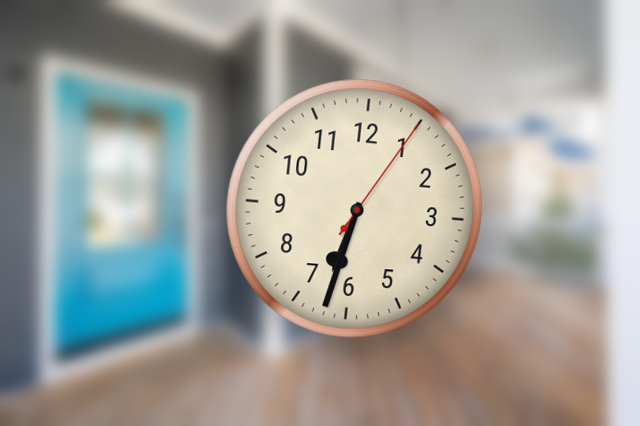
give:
6.32.05
